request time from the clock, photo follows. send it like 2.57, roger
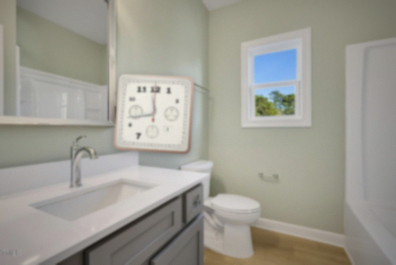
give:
11.43
